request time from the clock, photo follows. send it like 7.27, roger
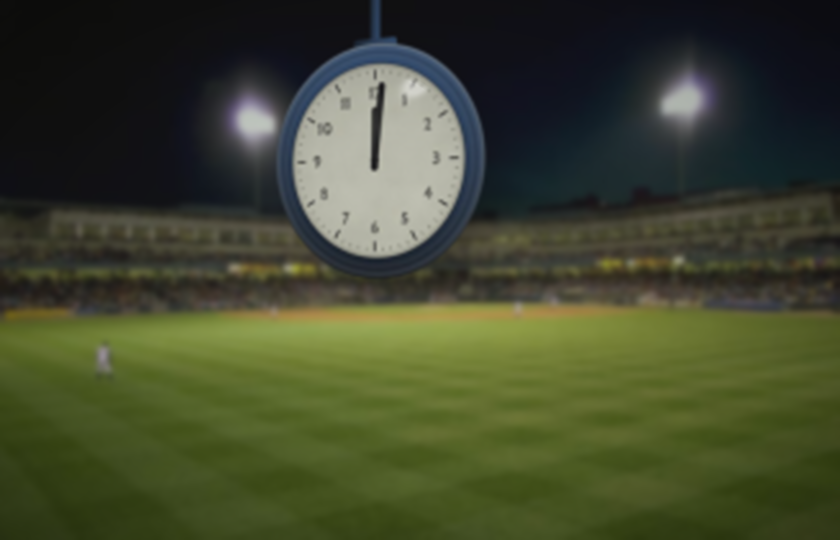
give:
12.01
